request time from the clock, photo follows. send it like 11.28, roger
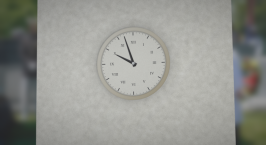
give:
9.57
